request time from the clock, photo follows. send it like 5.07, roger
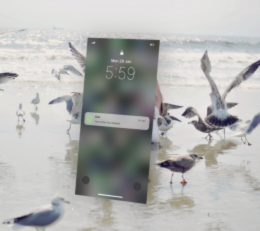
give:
5.59
